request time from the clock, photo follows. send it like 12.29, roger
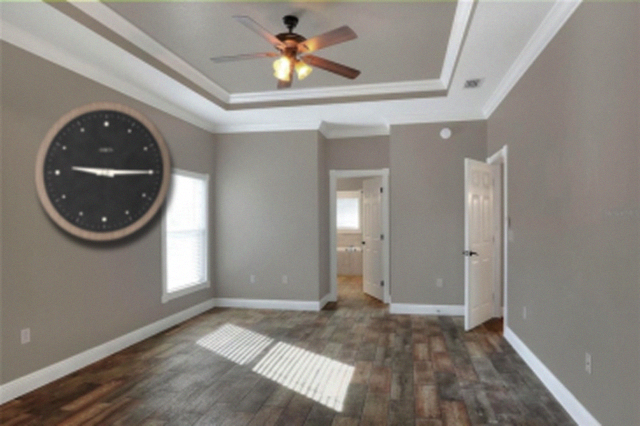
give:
9.15
